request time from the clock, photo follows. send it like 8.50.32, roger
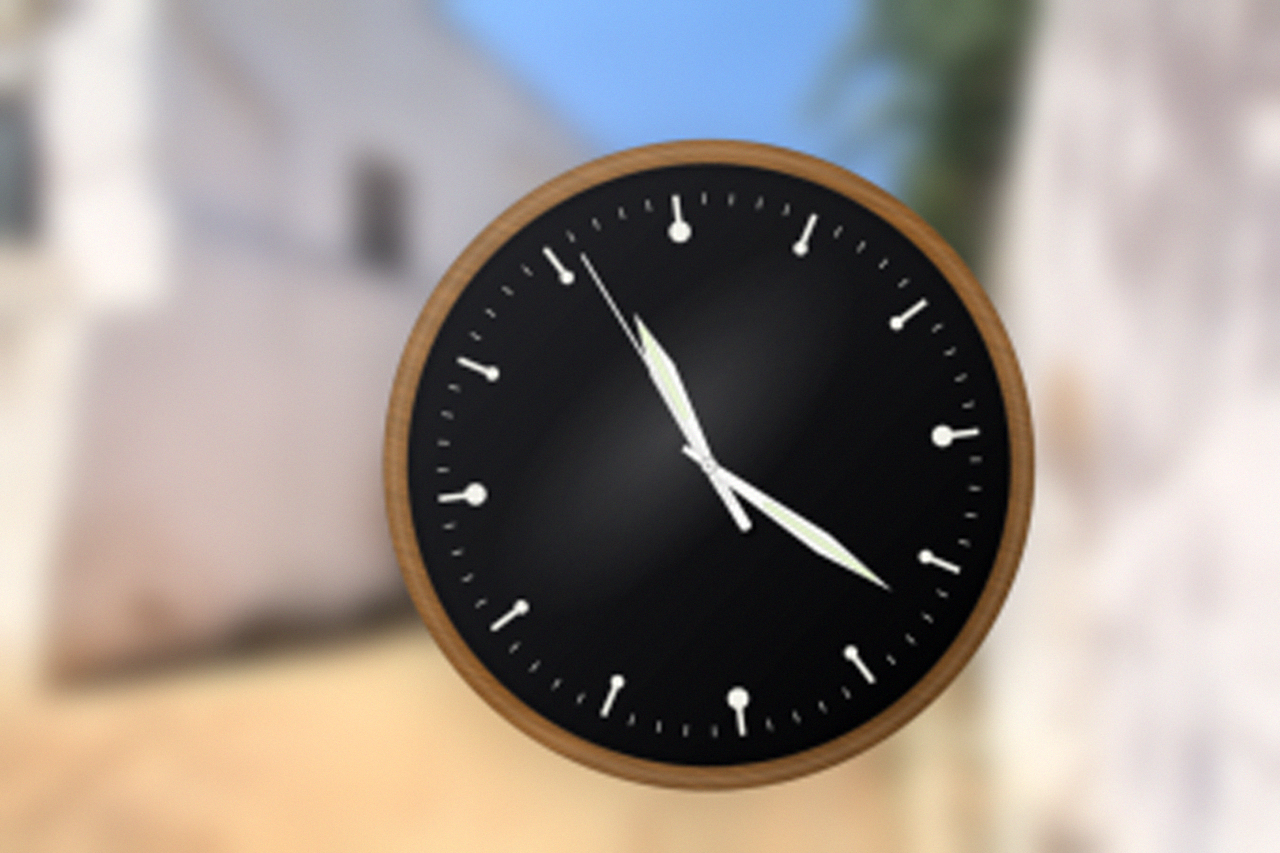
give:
11.21.56
